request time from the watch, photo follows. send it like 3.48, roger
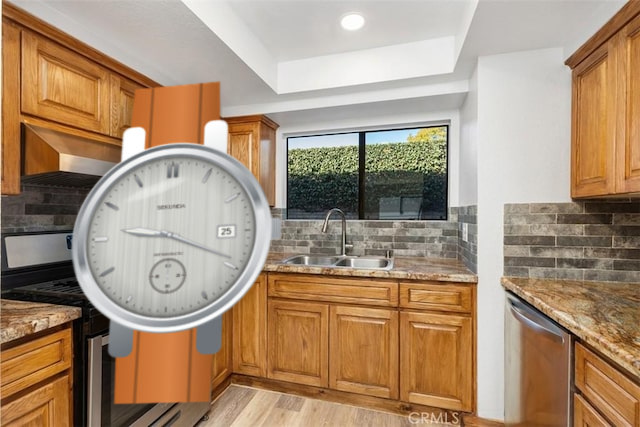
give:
9.19
